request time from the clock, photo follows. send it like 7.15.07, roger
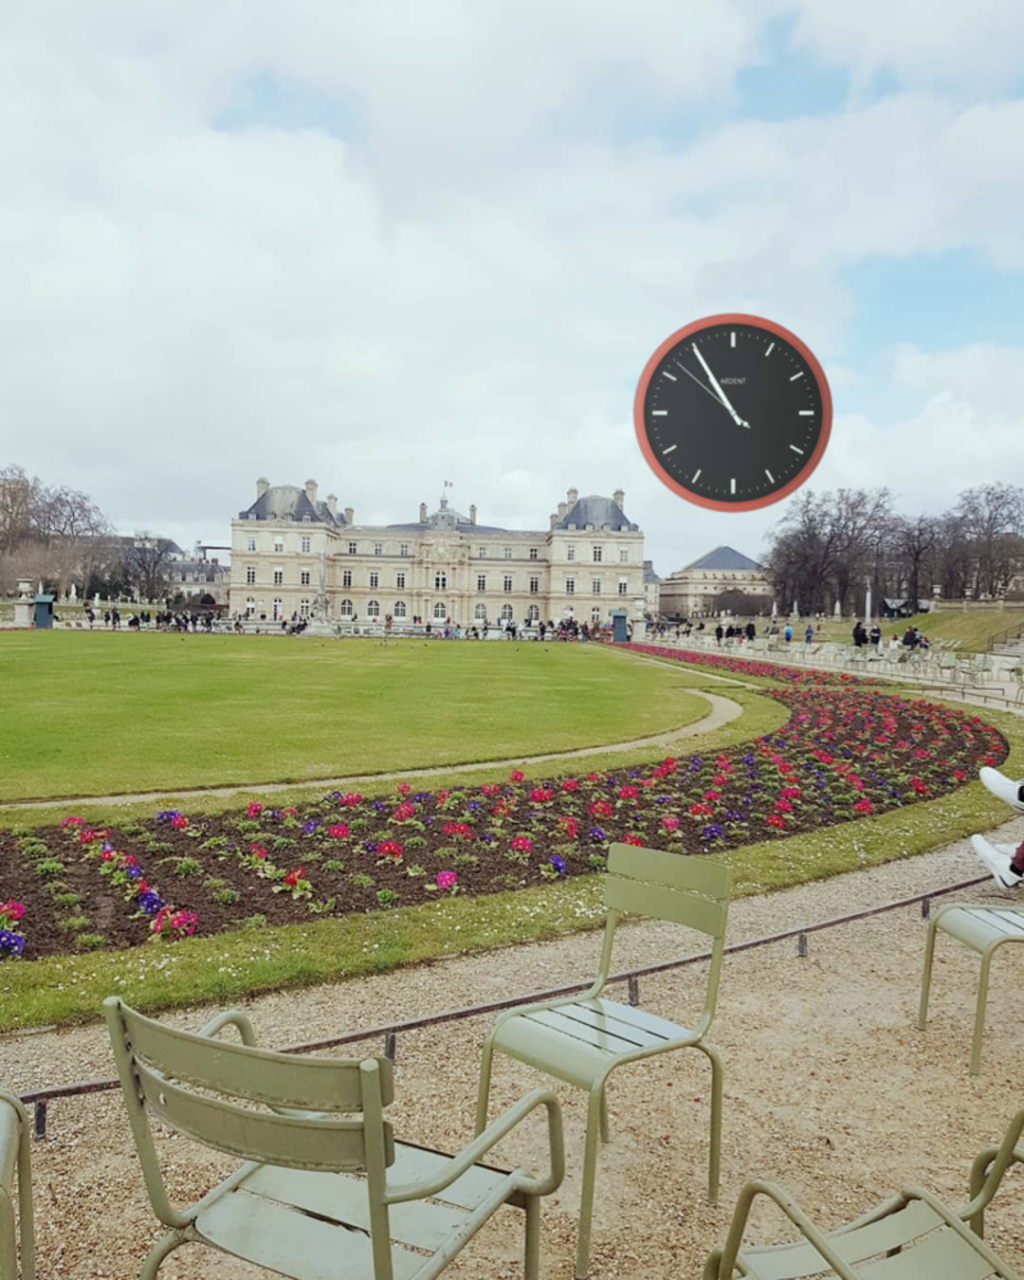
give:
10.54.52
